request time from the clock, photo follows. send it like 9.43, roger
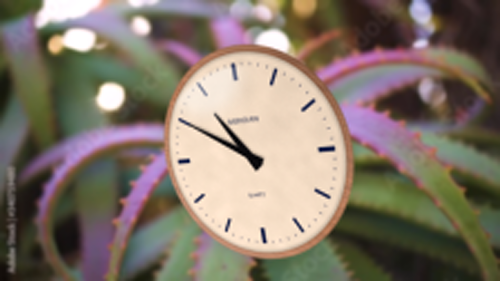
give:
10.50
